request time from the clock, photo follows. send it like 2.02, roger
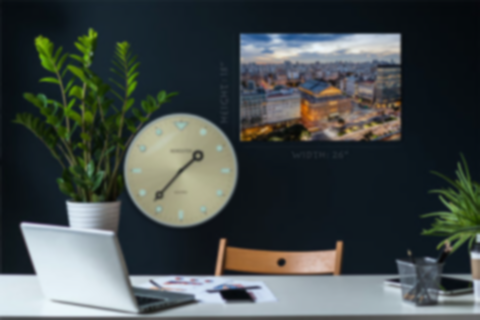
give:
1.37
